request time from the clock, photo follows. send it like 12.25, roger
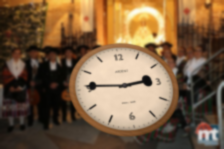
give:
2.46
